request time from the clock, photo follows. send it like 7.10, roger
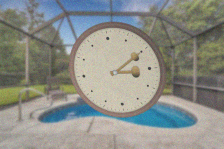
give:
3.10
